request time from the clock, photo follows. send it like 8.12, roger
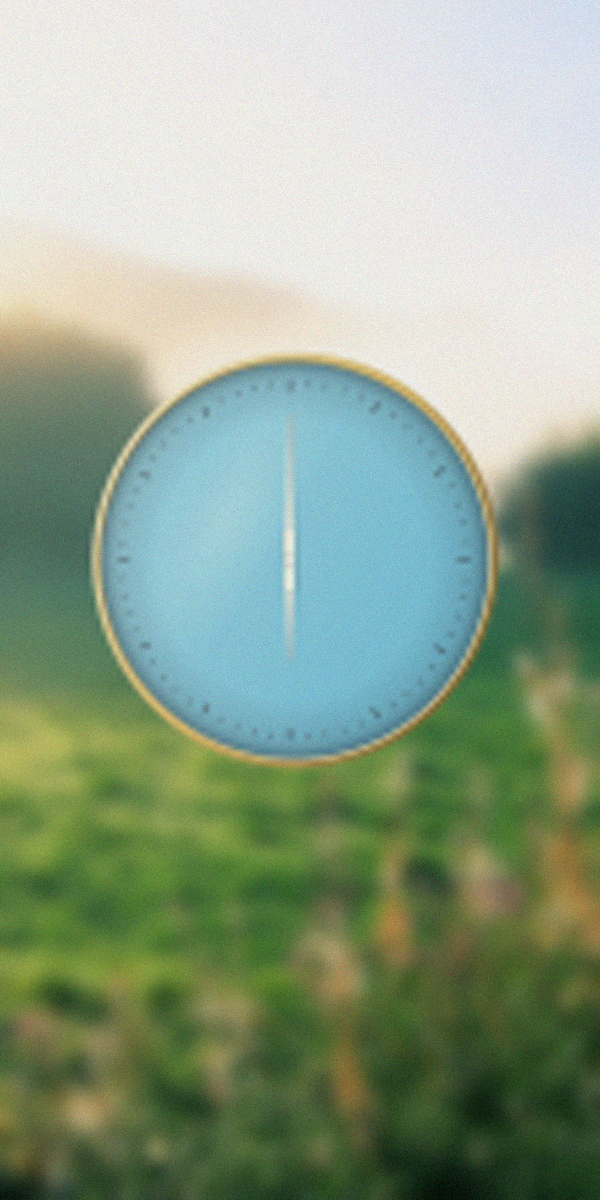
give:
6.00
